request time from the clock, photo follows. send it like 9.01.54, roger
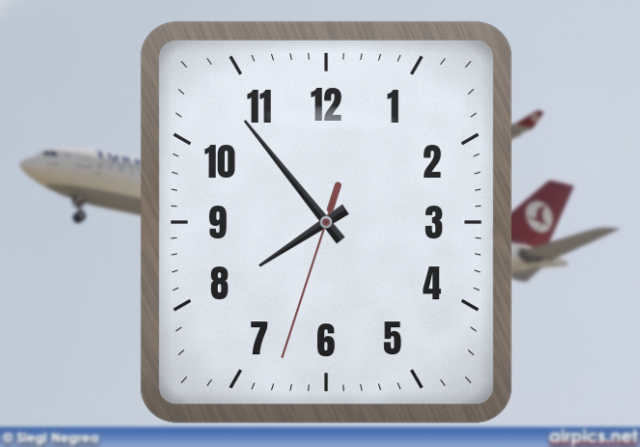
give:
7.53.33
